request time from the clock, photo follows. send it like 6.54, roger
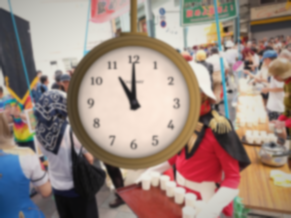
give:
11.00
